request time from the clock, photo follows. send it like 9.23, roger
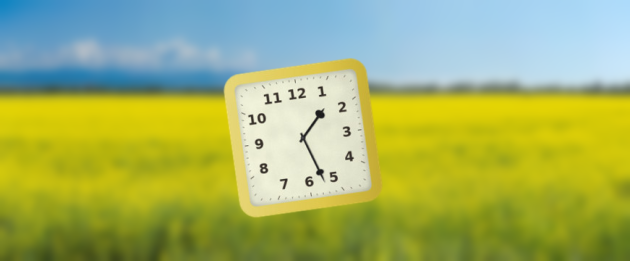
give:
1.27
